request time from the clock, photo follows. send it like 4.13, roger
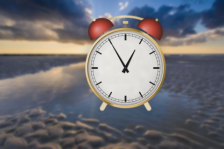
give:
12.55
